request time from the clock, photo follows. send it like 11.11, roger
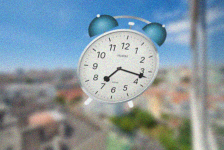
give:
7.17
